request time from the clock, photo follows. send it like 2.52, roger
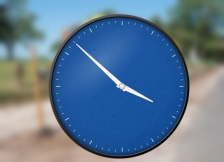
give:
3.52
